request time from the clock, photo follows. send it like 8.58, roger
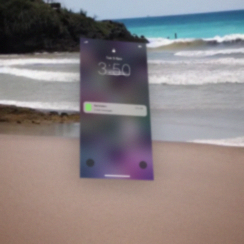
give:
3.50
